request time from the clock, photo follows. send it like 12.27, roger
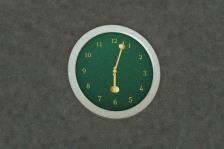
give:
6.03
